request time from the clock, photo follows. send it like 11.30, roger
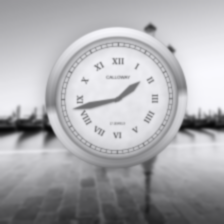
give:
1.43
